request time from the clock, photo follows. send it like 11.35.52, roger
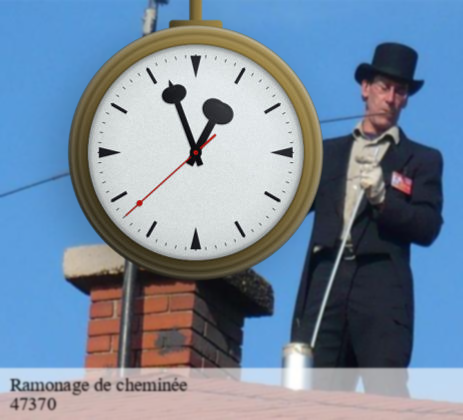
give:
12.56.38
